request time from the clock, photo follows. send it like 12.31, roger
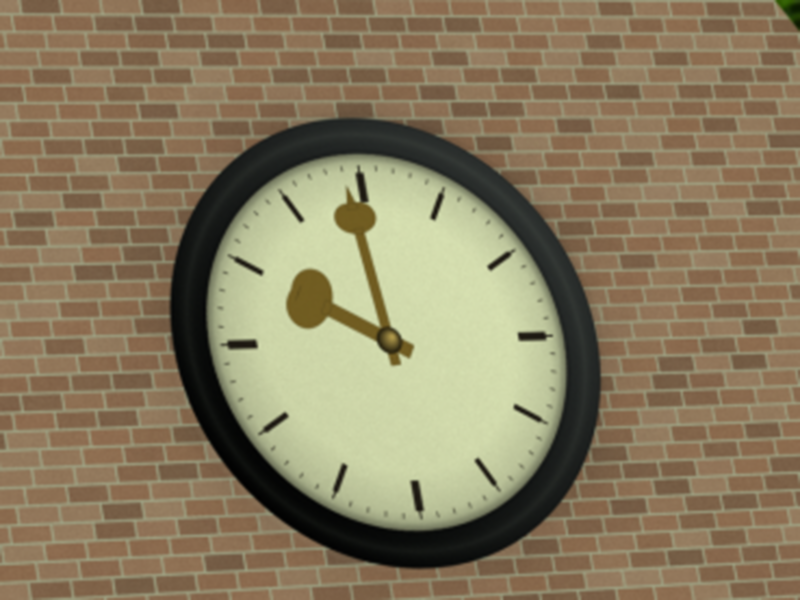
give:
9.59
